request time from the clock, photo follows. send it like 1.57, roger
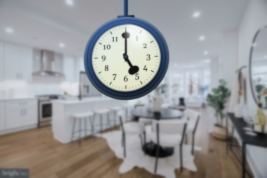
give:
5.00
